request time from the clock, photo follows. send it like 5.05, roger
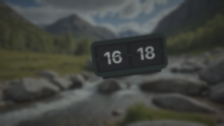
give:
16.18
